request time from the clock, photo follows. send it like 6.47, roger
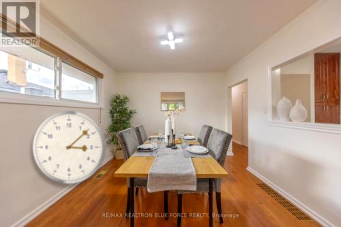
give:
3.08
